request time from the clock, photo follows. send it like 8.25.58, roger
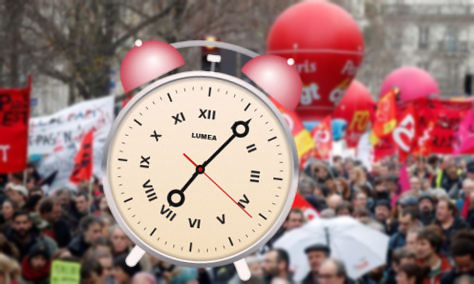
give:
7.06.21
